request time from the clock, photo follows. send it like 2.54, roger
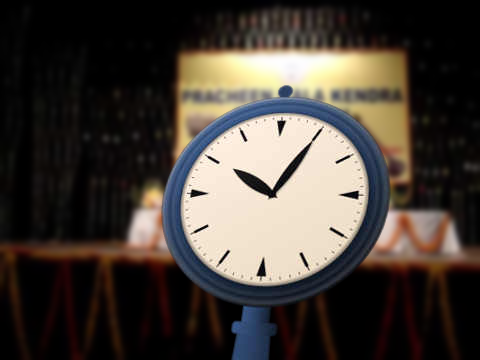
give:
10.05
